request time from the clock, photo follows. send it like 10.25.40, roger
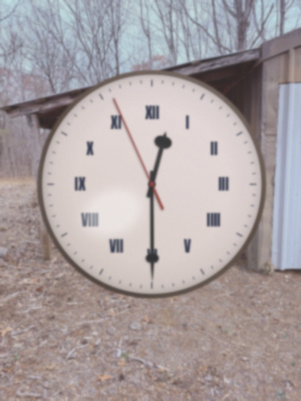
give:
12.29.56
